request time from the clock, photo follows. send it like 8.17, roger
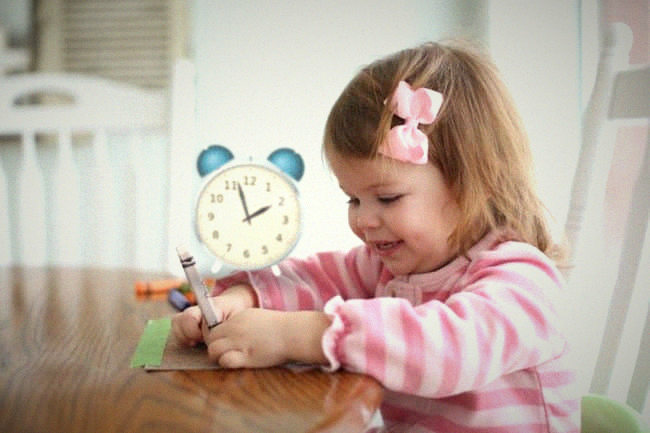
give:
1.57
